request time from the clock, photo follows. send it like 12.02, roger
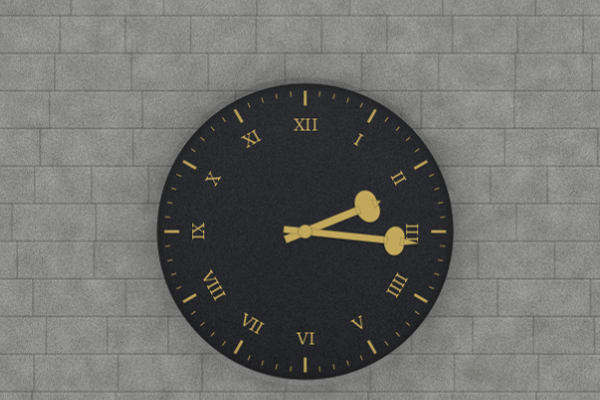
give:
2.16
